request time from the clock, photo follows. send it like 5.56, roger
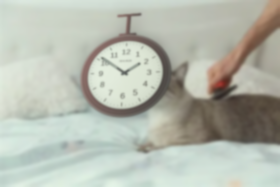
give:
1.51
